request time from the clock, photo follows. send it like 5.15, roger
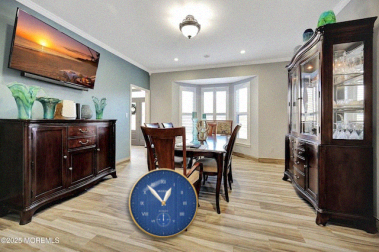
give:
12.53
